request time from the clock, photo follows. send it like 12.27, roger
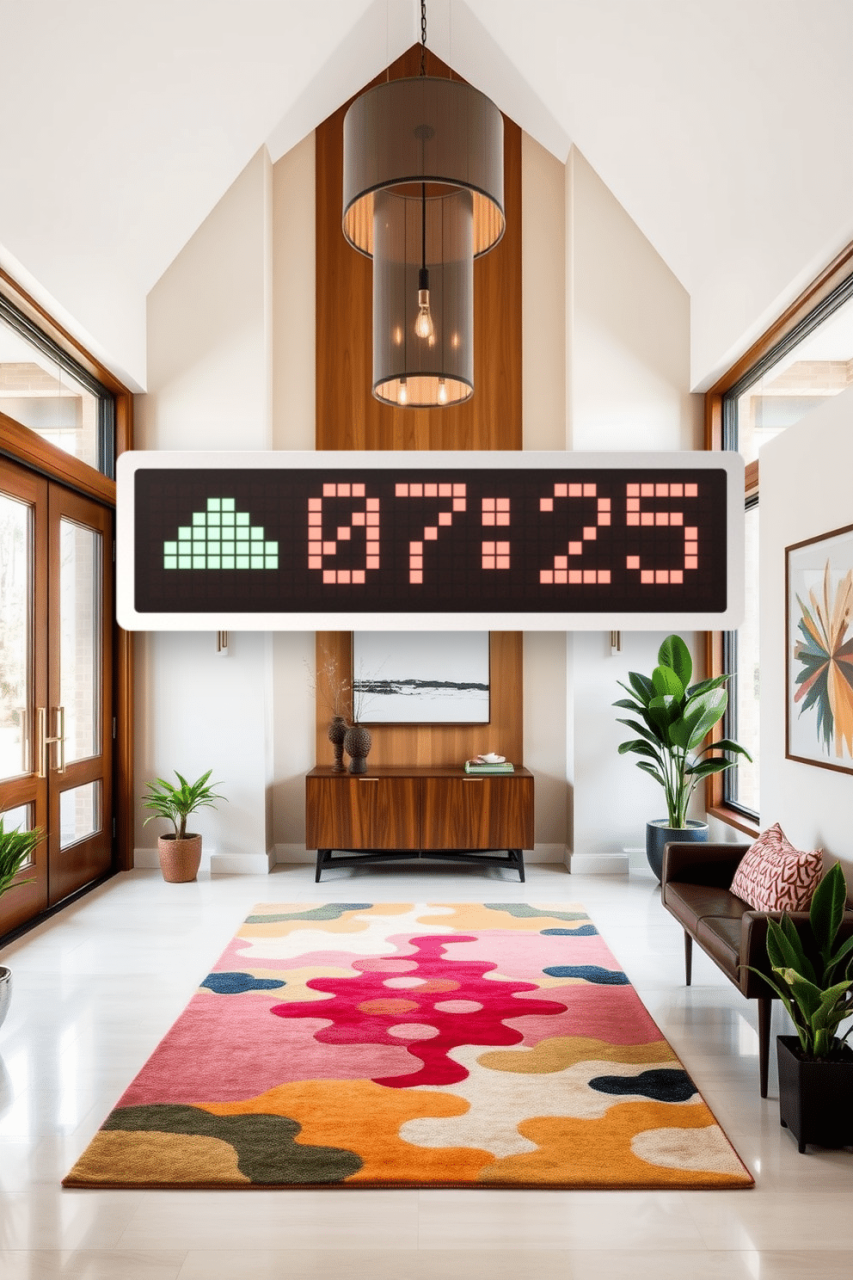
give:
7.25
